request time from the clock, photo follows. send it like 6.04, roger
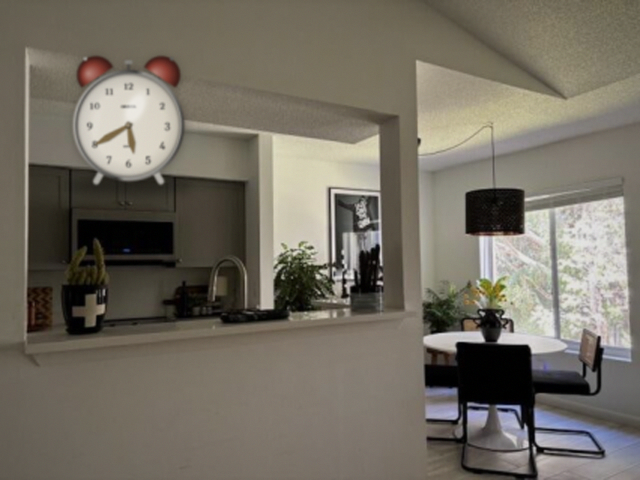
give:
5.40
